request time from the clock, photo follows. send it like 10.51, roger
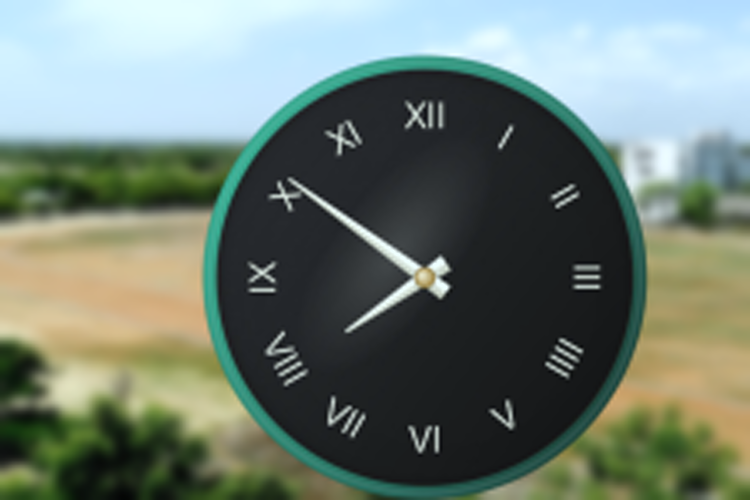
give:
7.51
